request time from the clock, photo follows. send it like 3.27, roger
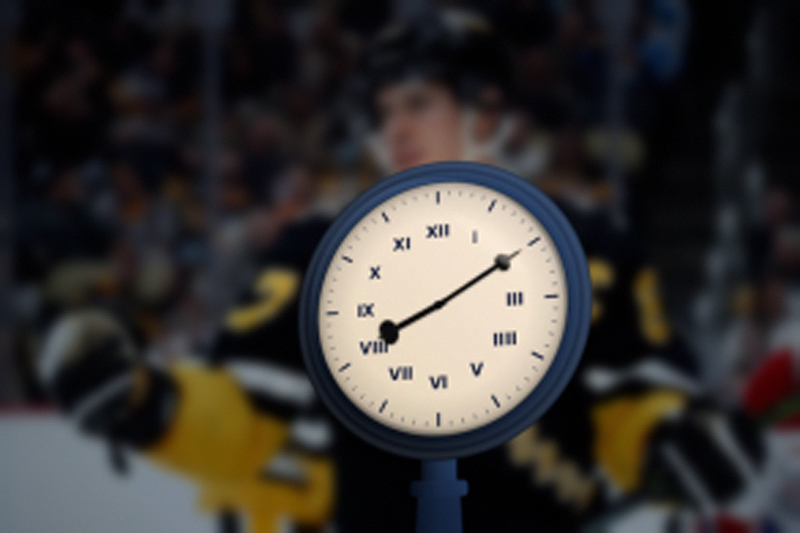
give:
8.10
